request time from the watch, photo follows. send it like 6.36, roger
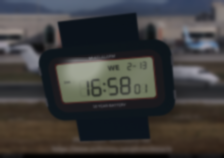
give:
16.58
